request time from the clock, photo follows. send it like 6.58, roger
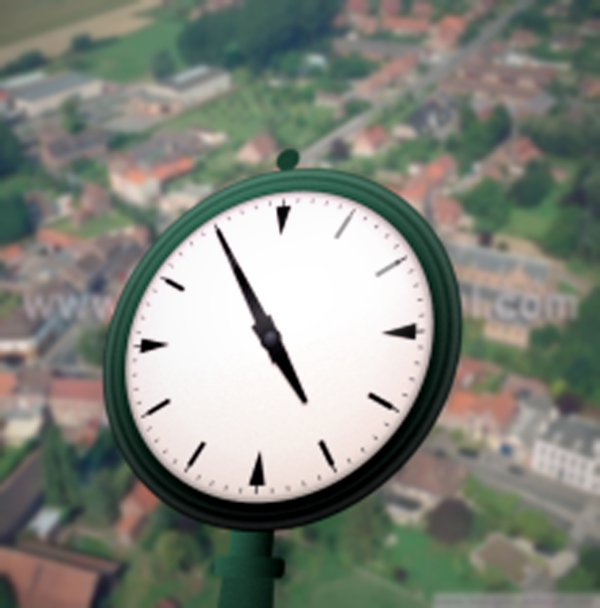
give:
4.55
